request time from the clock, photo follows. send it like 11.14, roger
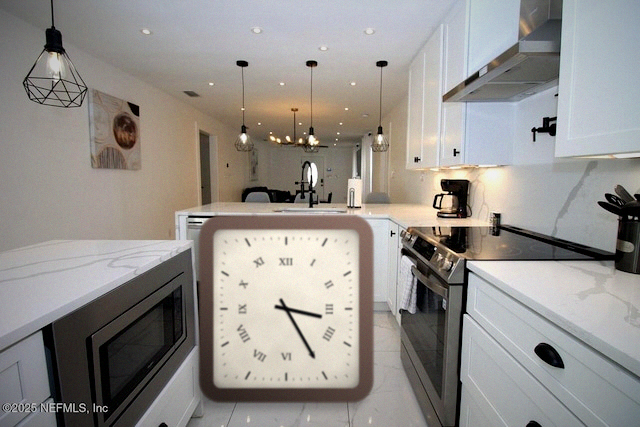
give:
3.25
